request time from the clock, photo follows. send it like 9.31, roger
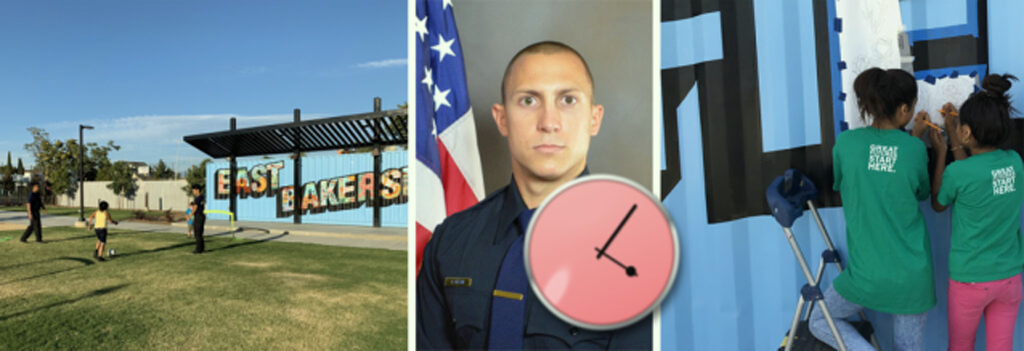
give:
4.06
